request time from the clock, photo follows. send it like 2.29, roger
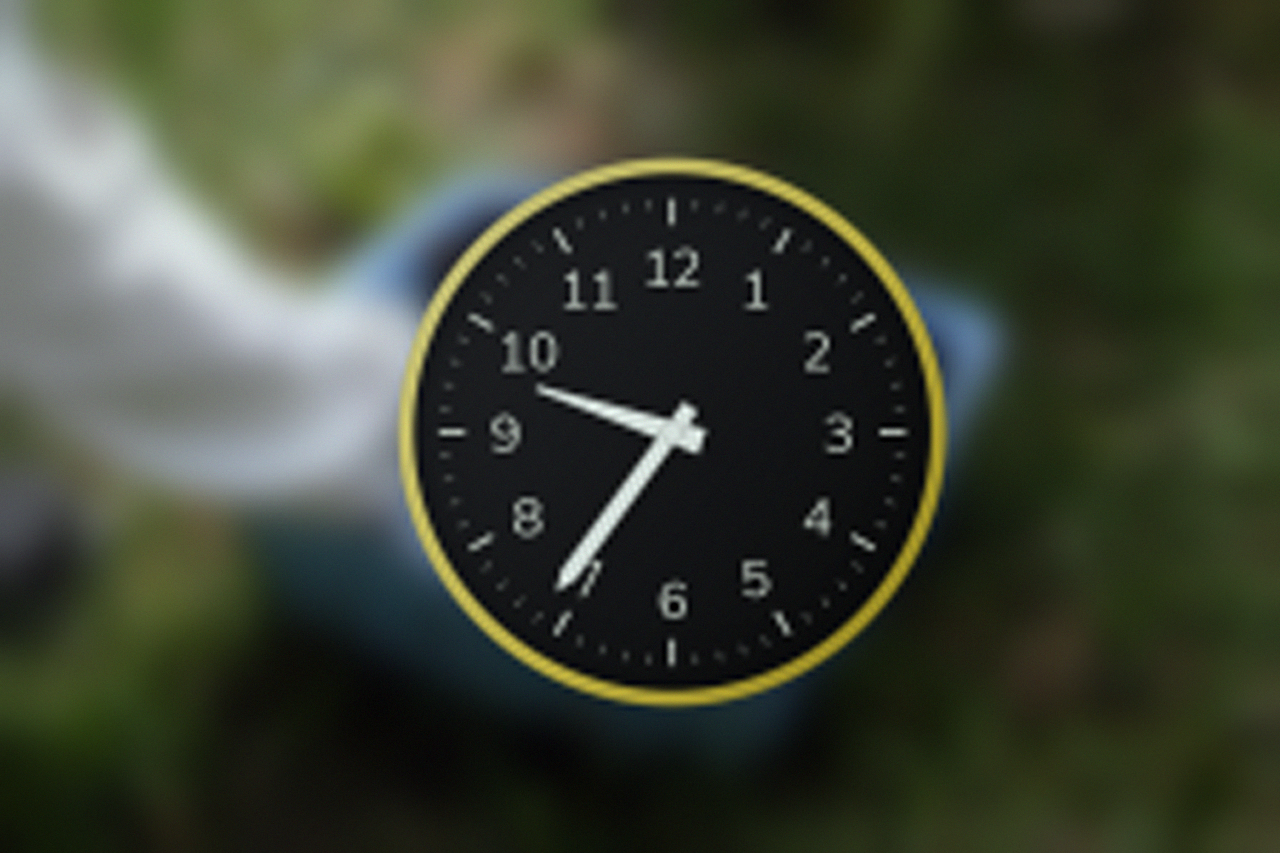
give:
9.36
